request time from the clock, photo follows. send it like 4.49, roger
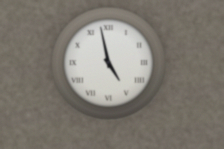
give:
4.58
